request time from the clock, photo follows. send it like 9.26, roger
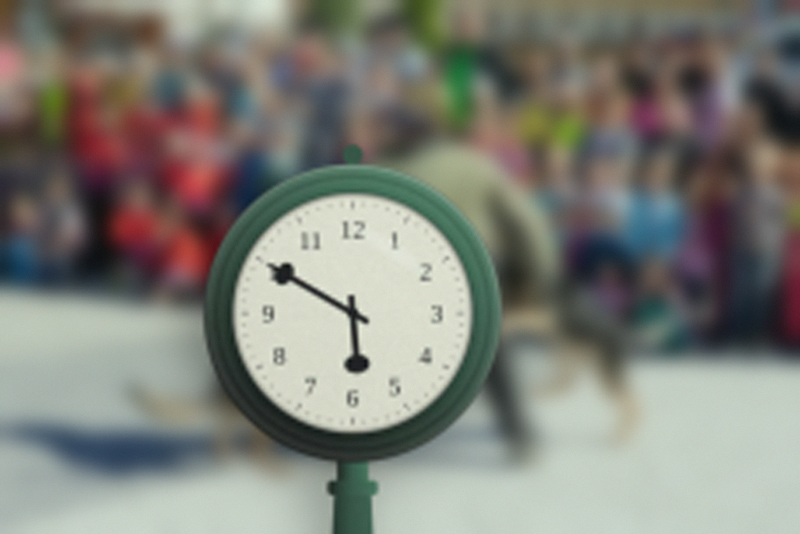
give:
5.50
